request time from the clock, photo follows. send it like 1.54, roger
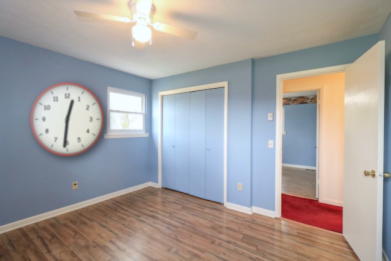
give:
12.31
